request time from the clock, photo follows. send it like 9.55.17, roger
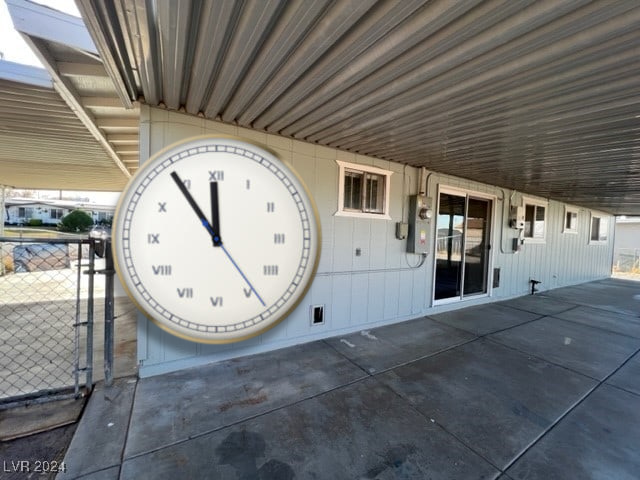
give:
11.54.24
